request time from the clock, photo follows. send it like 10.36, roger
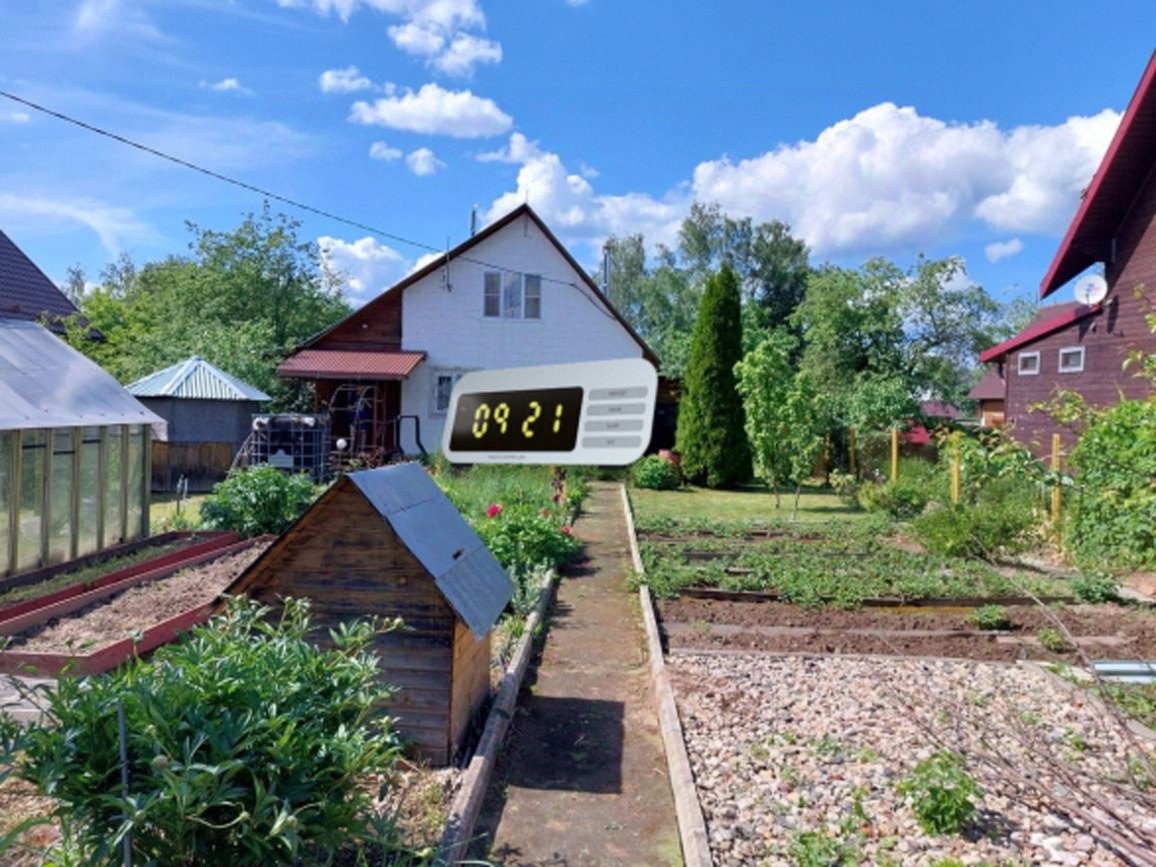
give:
9.21
